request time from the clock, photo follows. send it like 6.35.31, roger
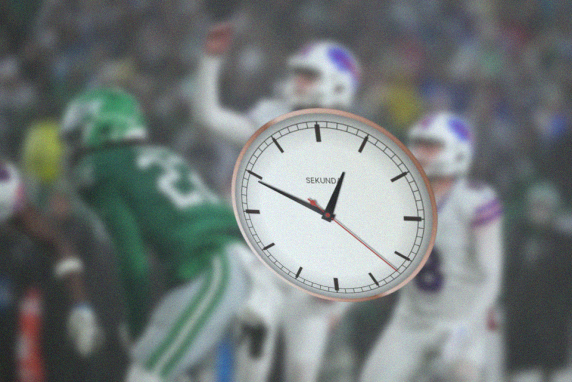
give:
12.49.22
